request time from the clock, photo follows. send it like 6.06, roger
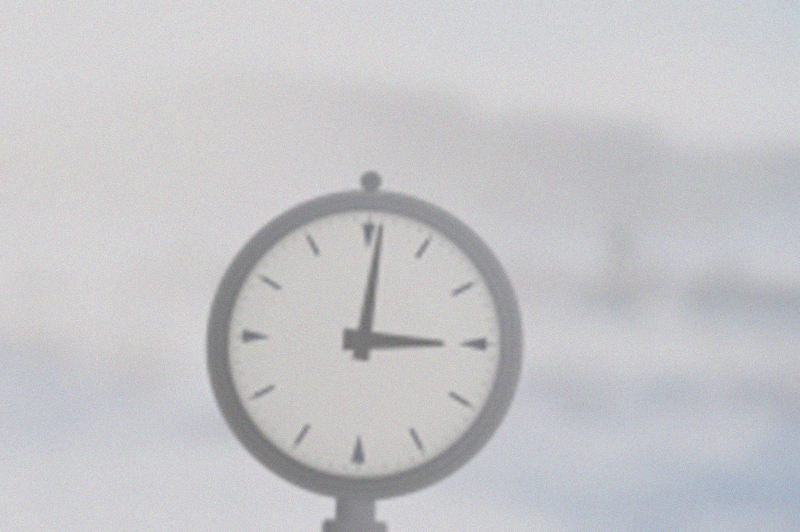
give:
3.01
